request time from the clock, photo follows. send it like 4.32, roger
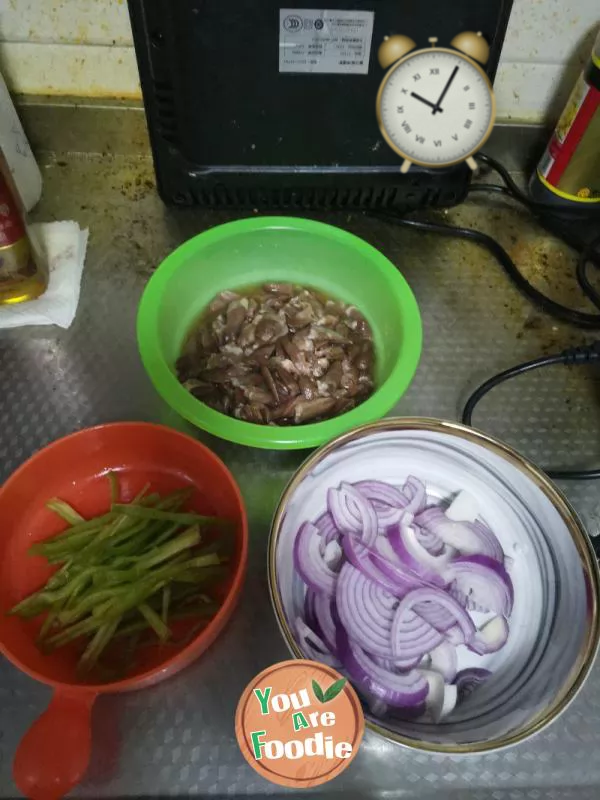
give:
10.05
